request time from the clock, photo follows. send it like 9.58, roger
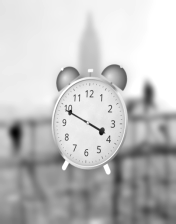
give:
3.49
